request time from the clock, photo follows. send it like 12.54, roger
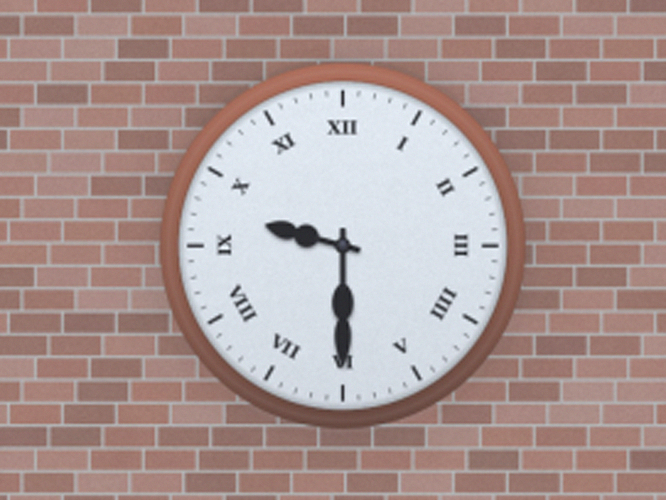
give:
9.30
